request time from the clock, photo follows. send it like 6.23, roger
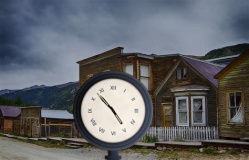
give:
4.53
